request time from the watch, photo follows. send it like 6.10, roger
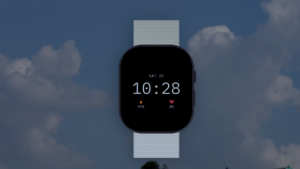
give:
10.28
